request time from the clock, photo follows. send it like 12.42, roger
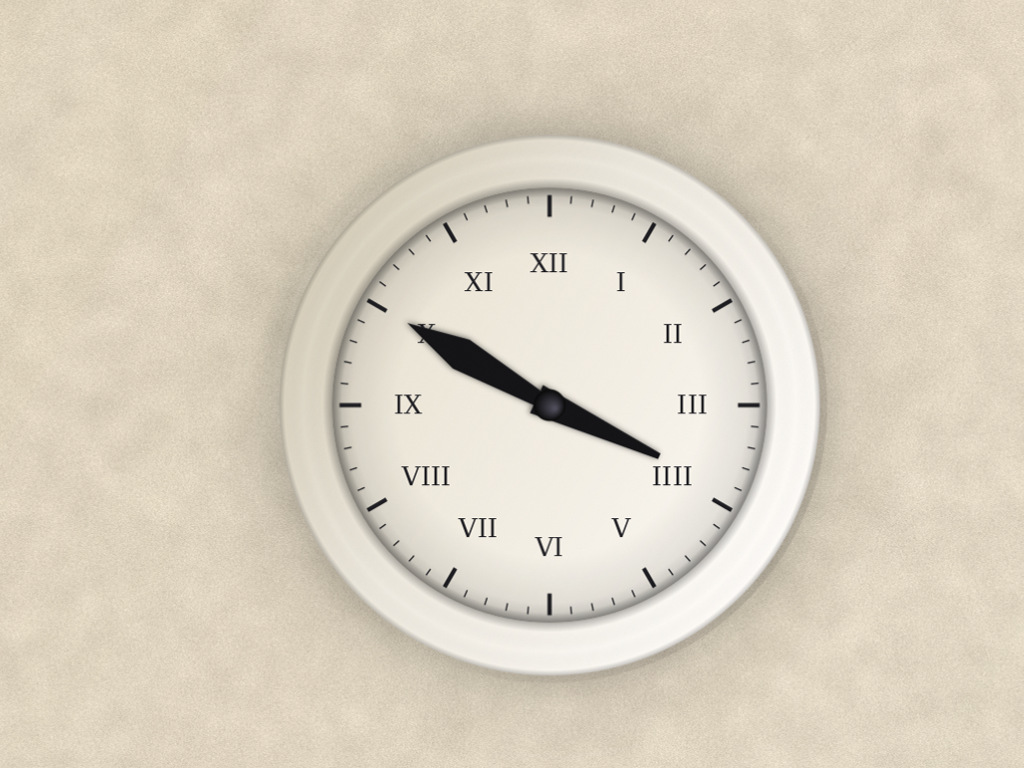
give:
3.50
